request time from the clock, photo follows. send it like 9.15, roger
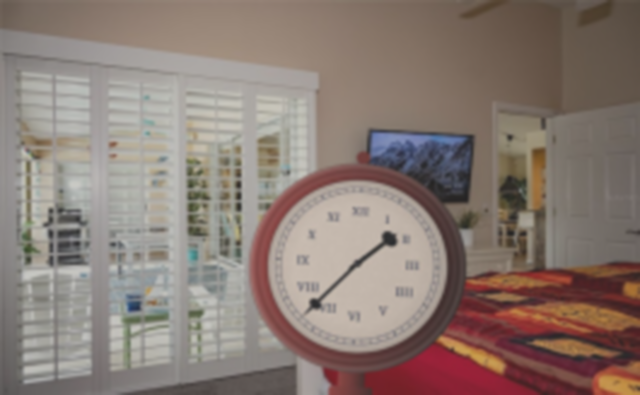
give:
1.37
